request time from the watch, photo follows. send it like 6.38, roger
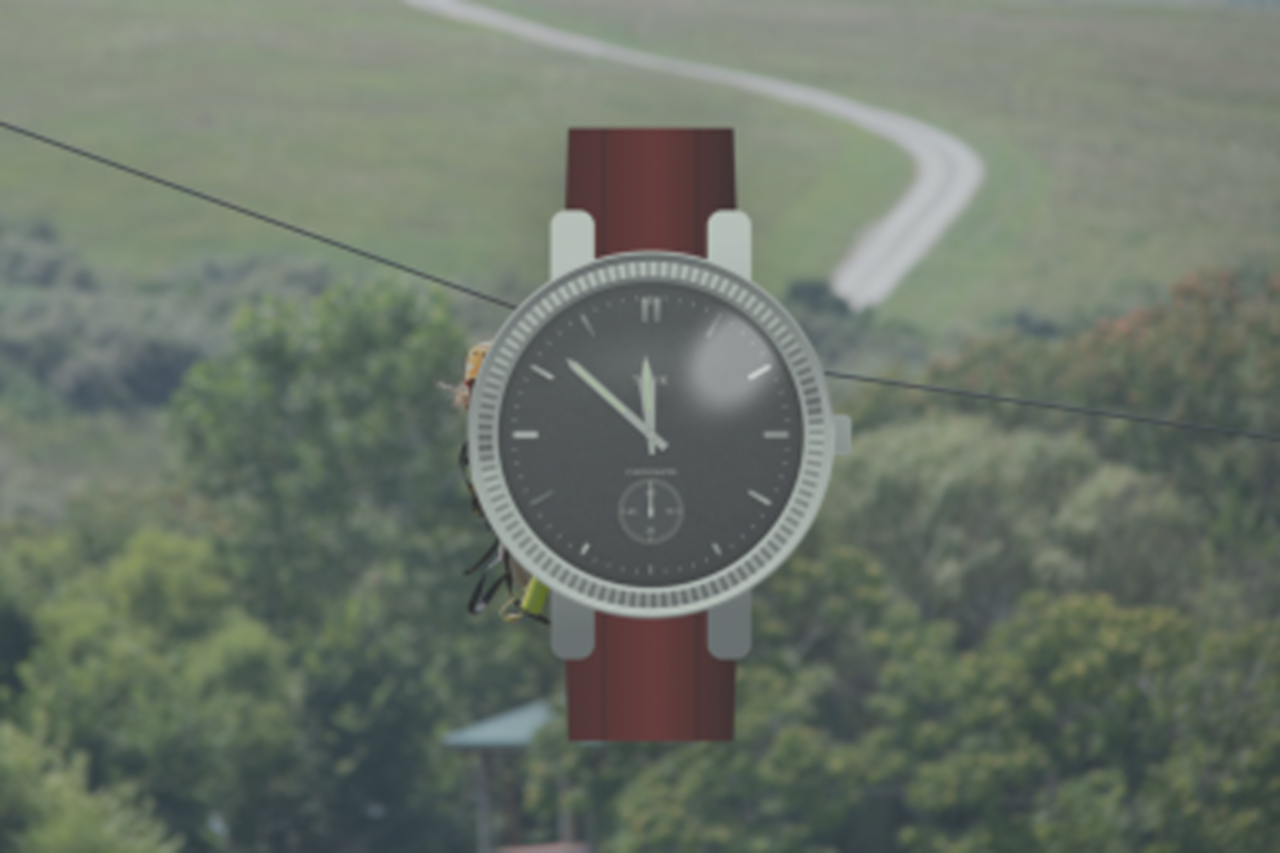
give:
11.52
